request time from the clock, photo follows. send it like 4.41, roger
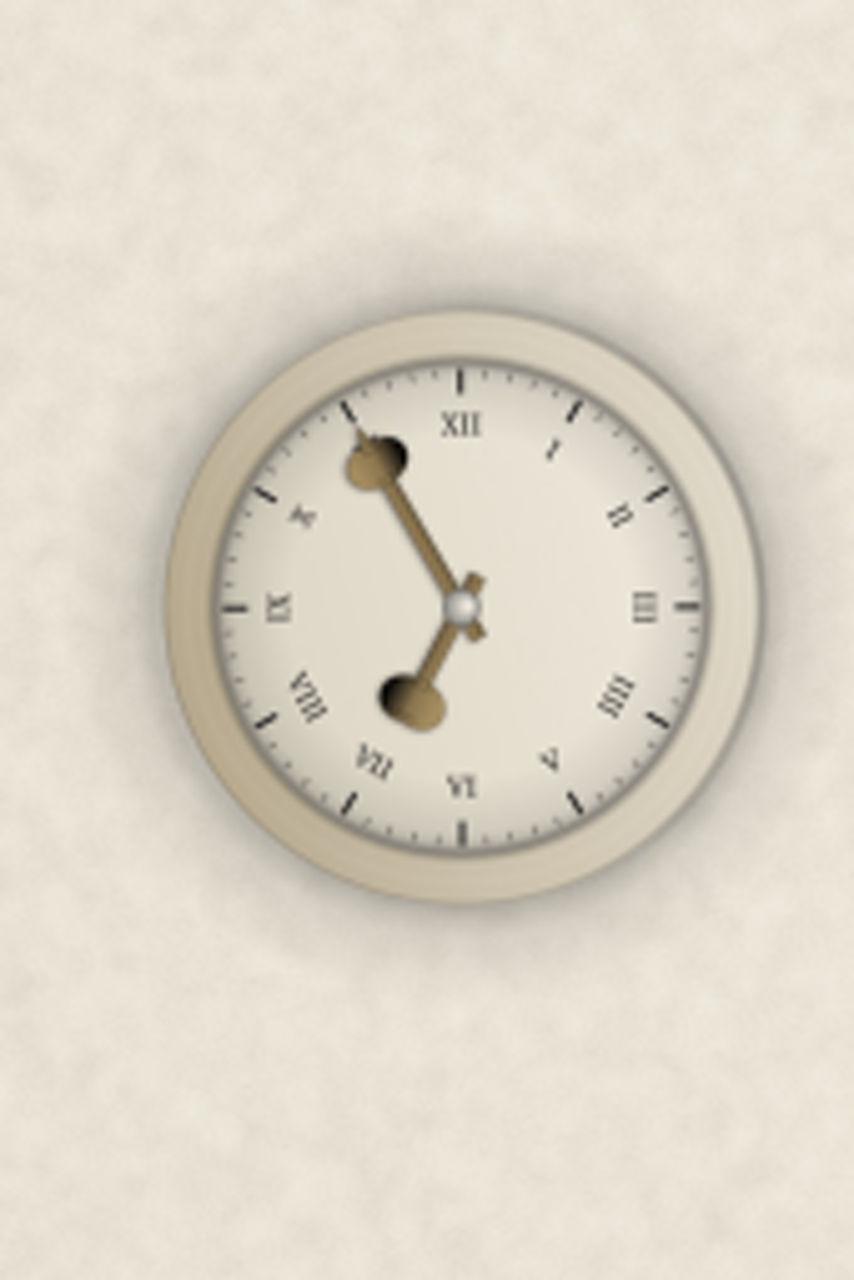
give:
6.55
